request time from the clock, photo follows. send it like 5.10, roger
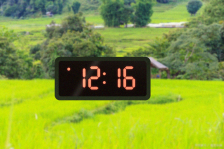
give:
12.16
